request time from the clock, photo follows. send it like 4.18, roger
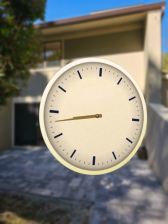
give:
8.43
